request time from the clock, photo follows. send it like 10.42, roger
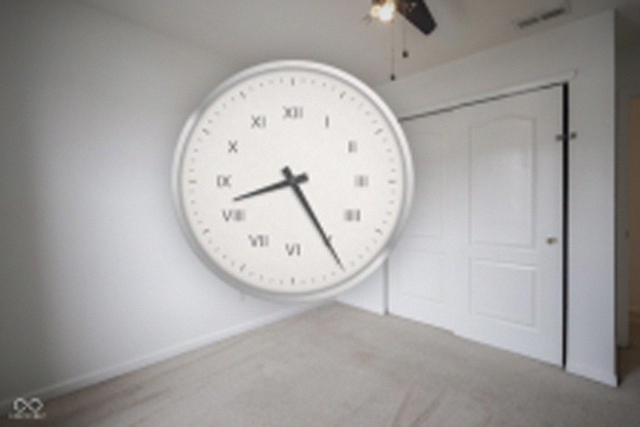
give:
8.25
